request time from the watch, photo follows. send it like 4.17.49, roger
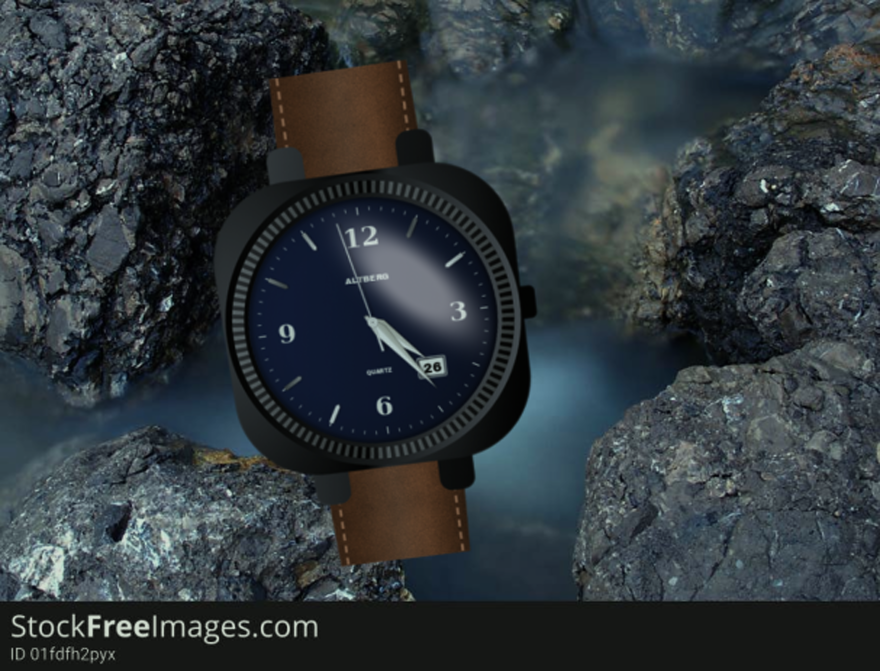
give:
4.23.58
